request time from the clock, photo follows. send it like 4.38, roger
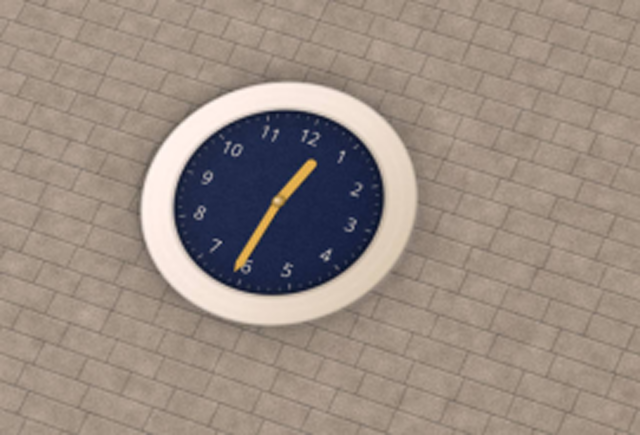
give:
12.31
